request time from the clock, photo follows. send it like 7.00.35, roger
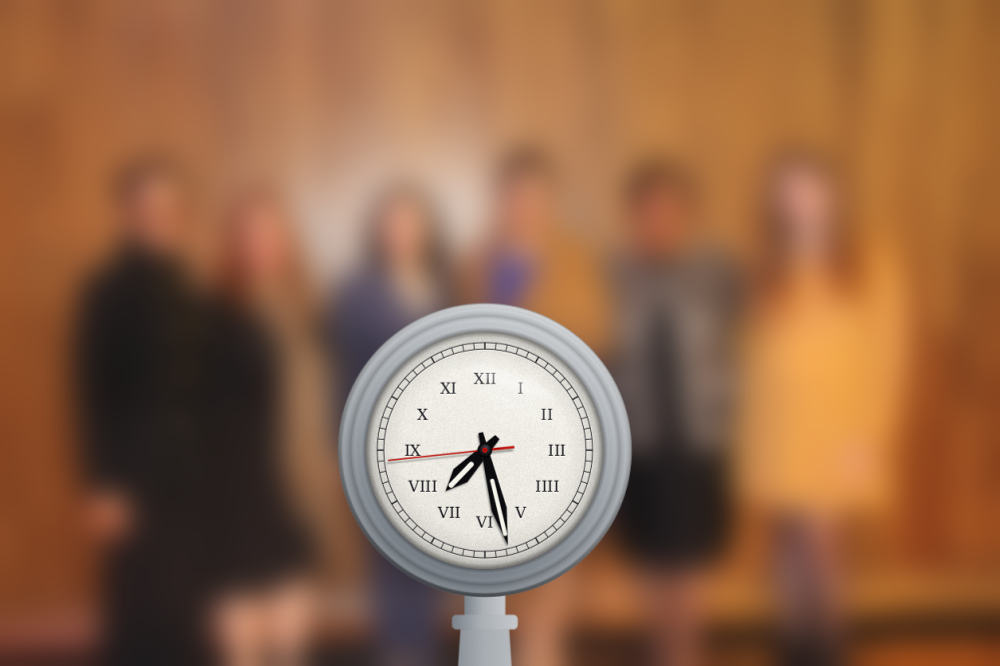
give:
7.27.44
